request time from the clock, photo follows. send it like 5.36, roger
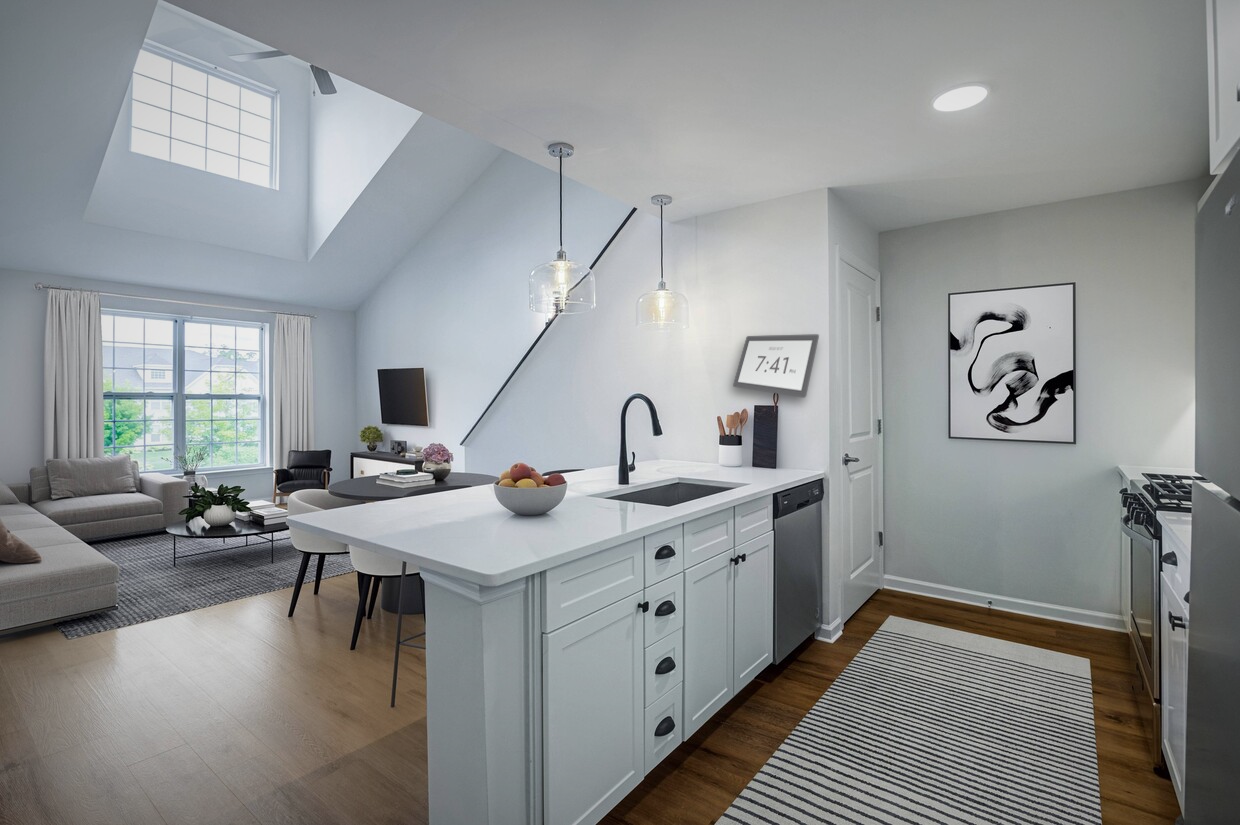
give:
7.41
